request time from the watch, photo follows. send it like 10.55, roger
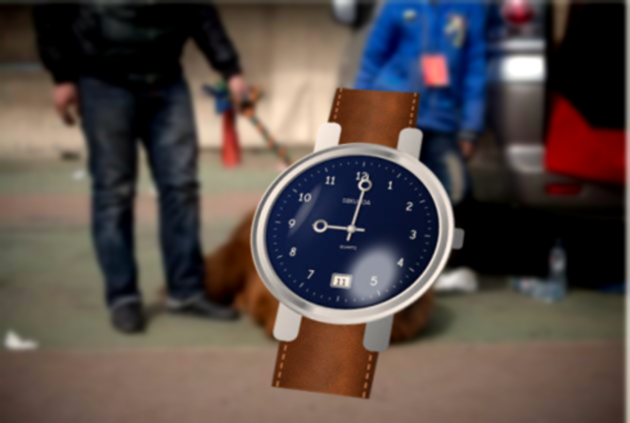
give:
9.01
